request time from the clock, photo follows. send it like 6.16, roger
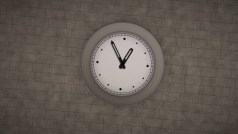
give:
12.55
